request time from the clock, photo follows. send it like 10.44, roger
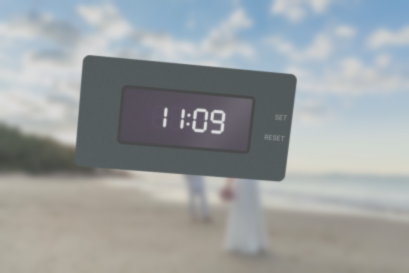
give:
11.09
